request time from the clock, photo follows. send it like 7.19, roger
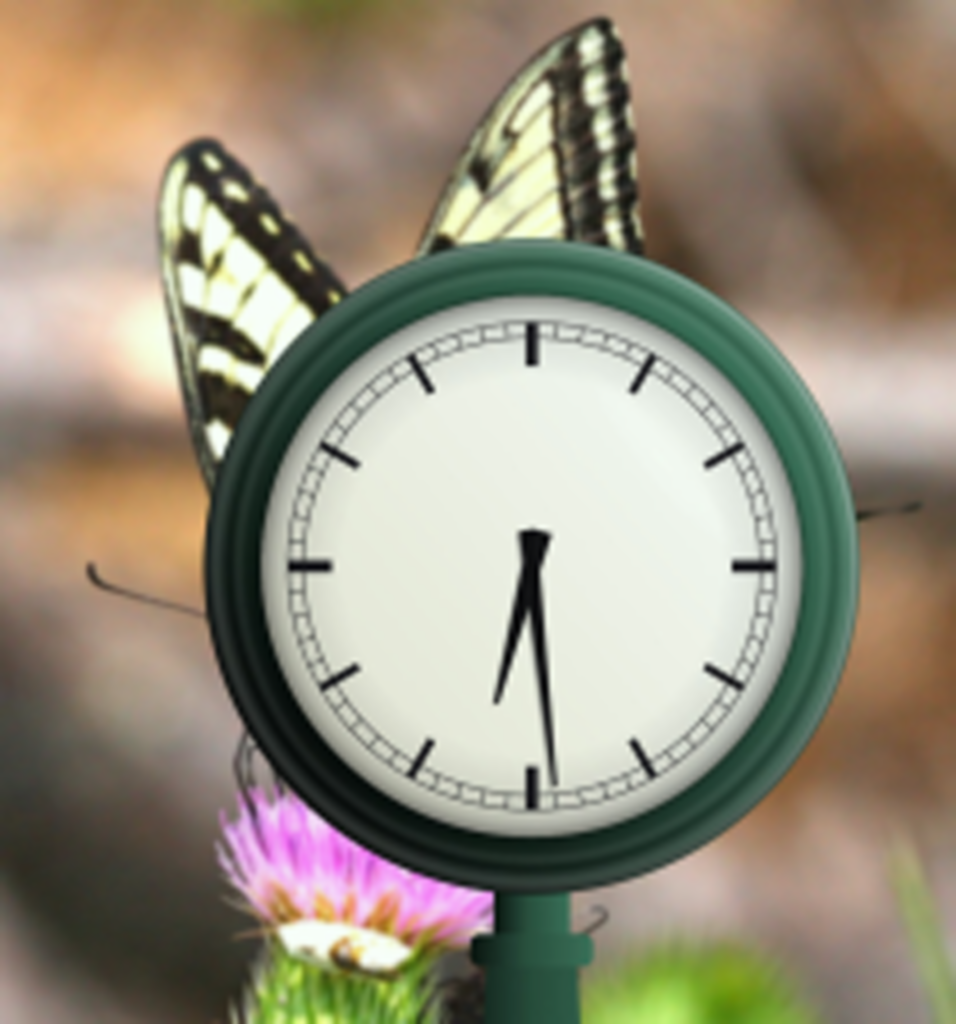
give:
6.29
